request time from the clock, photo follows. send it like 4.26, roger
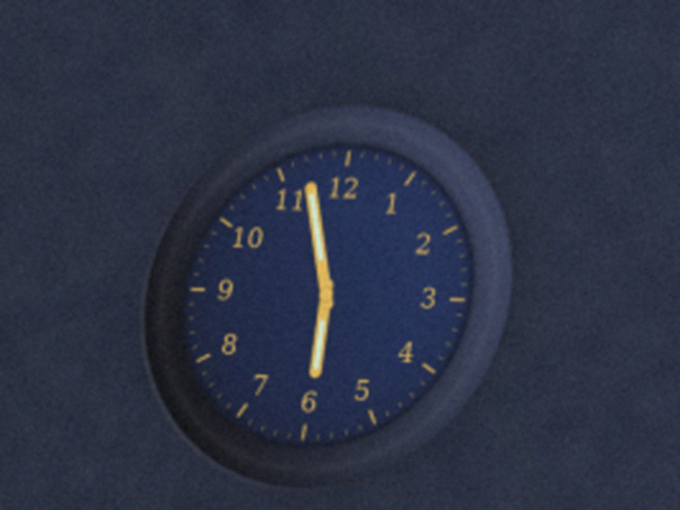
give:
5.57
